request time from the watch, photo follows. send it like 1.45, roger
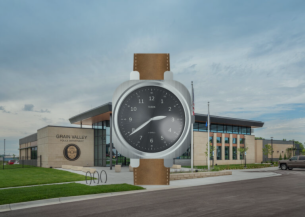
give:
2.39
